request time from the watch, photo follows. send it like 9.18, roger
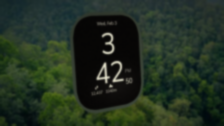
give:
3.42
